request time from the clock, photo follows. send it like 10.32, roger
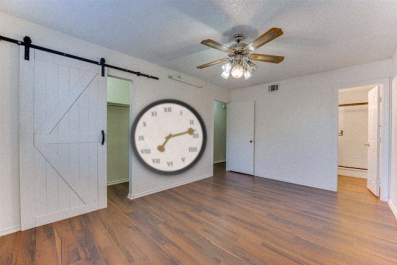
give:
7.13
